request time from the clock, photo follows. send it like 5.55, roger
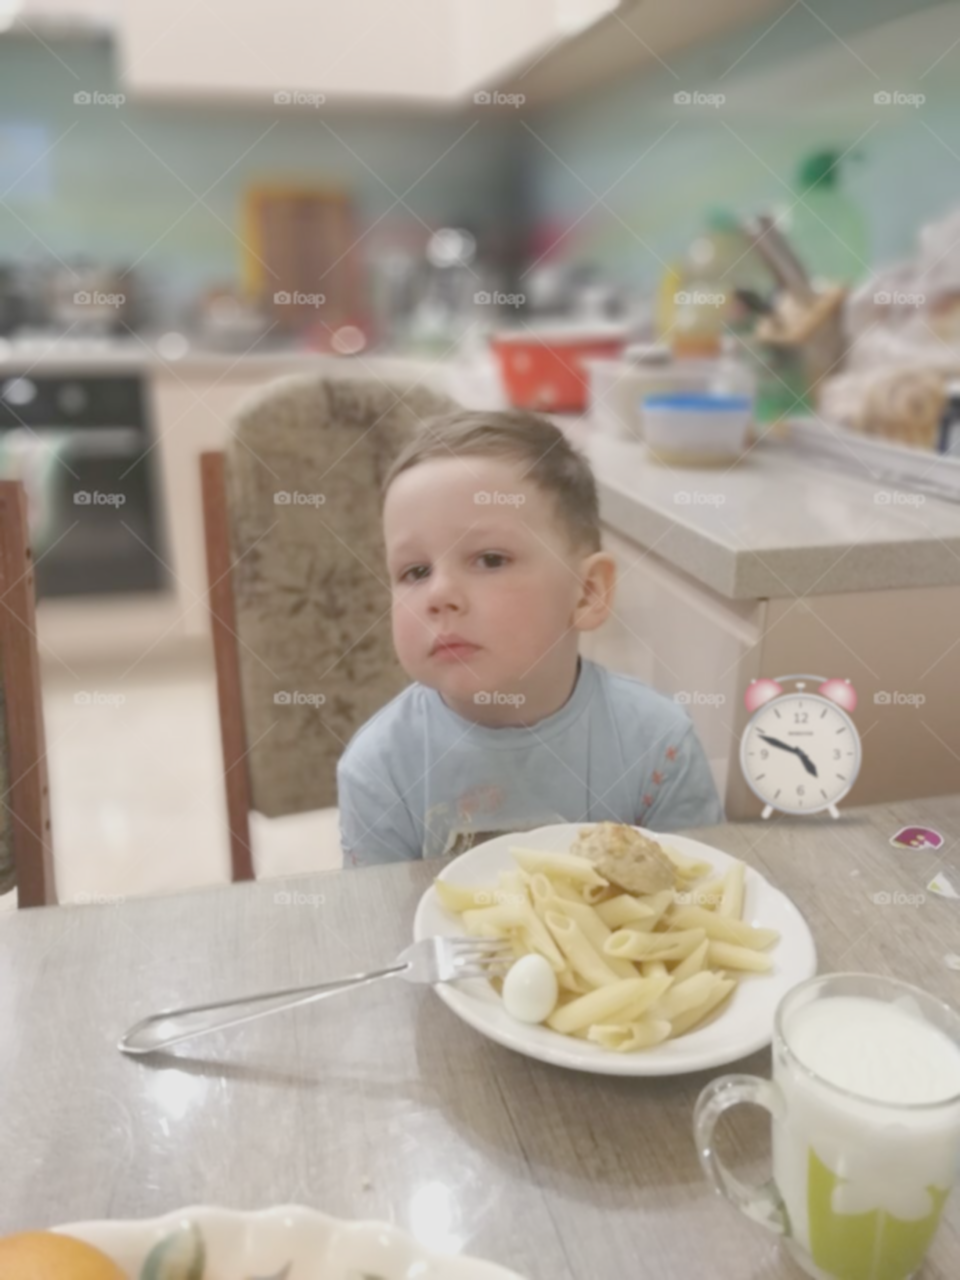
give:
4.49
